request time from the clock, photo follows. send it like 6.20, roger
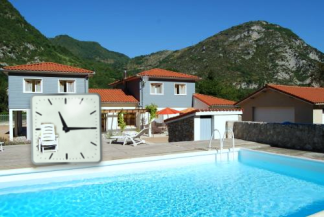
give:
11.15
